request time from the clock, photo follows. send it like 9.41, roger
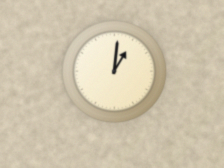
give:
1.01
